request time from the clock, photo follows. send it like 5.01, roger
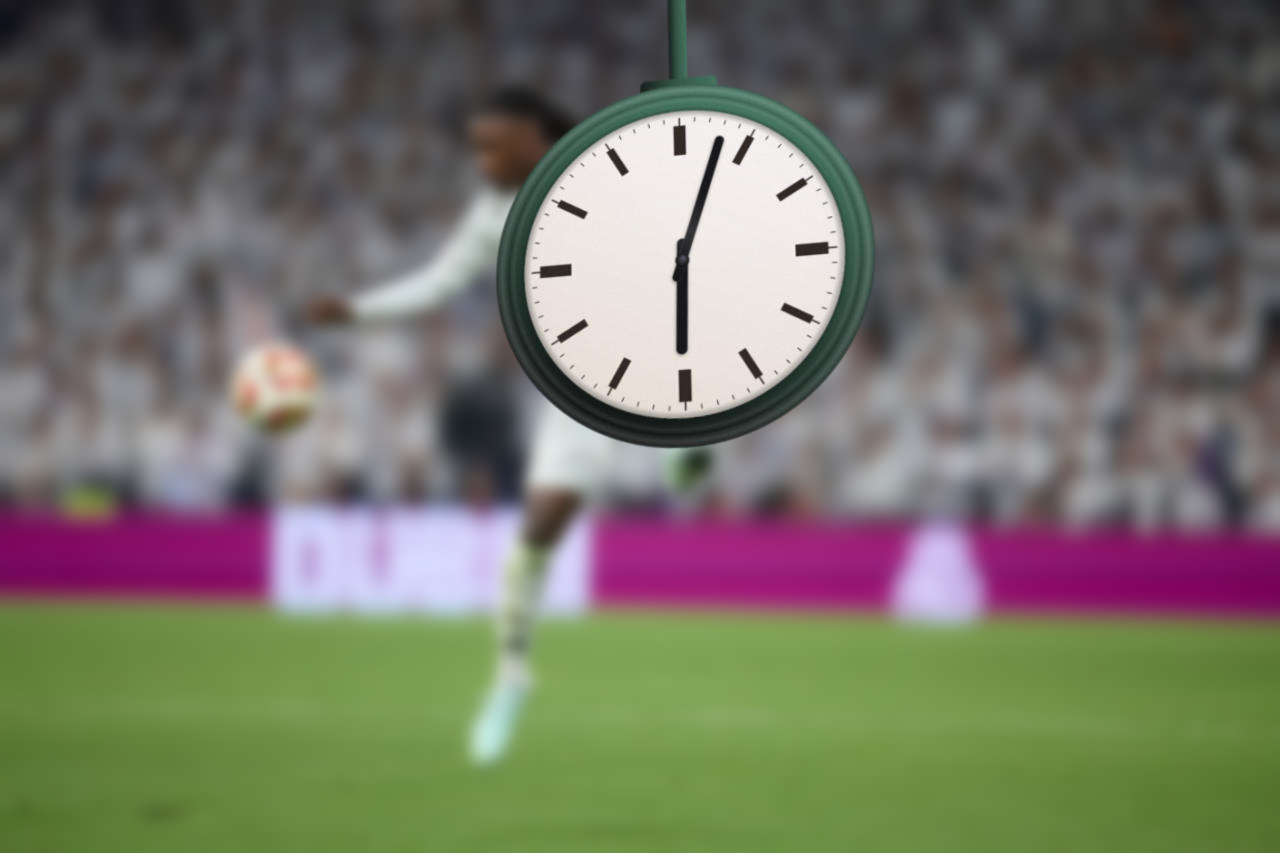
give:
6.03
